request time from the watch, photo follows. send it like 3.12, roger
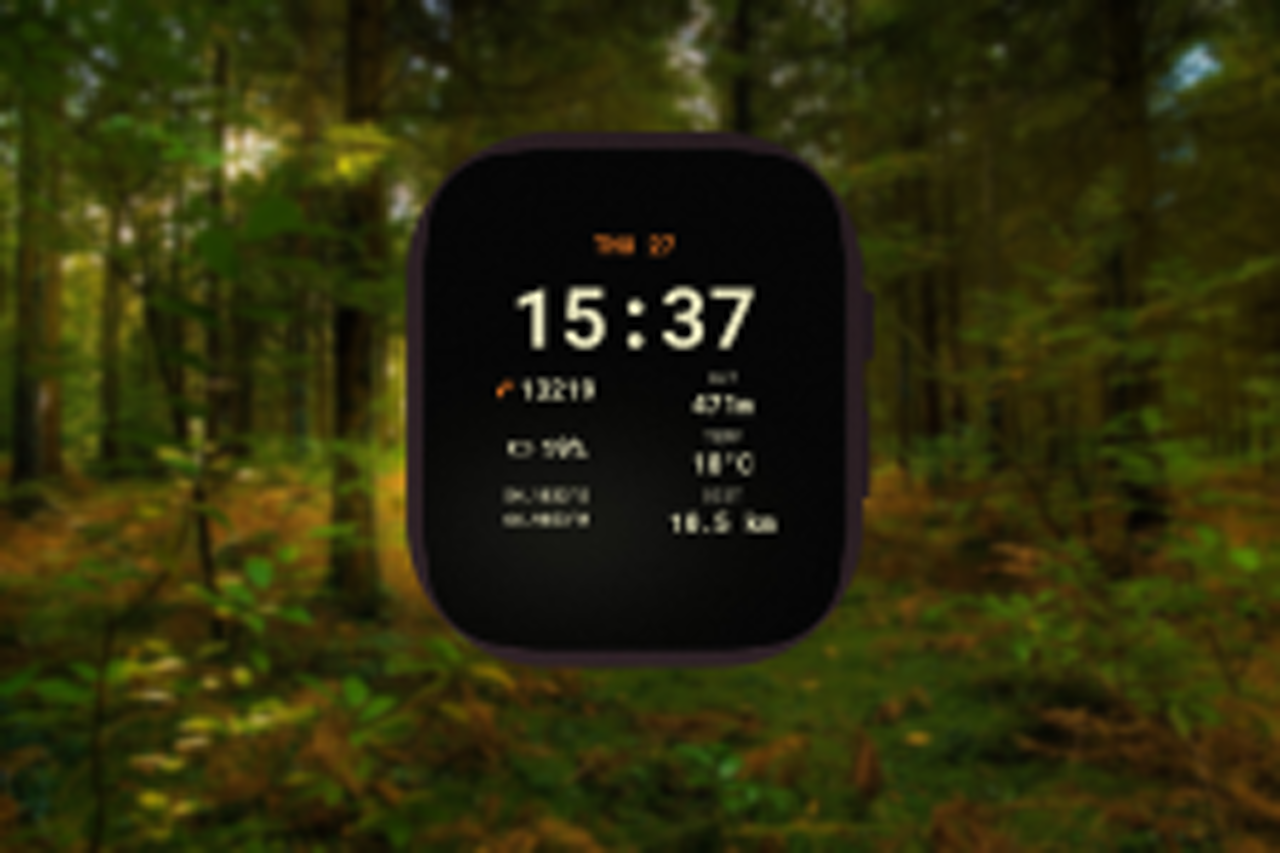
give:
15.37
